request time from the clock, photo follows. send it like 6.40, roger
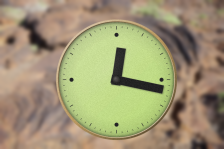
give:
12.17
